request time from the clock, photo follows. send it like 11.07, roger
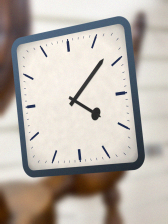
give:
4.08
